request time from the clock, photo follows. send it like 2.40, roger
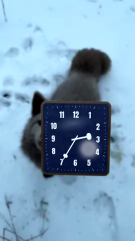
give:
2.35
